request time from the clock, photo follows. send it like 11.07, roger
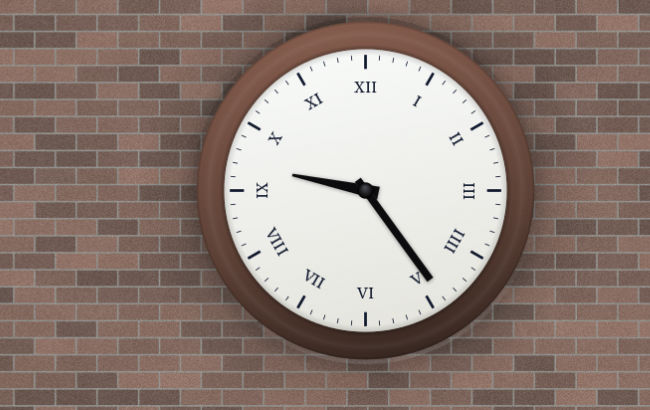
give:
9.24
